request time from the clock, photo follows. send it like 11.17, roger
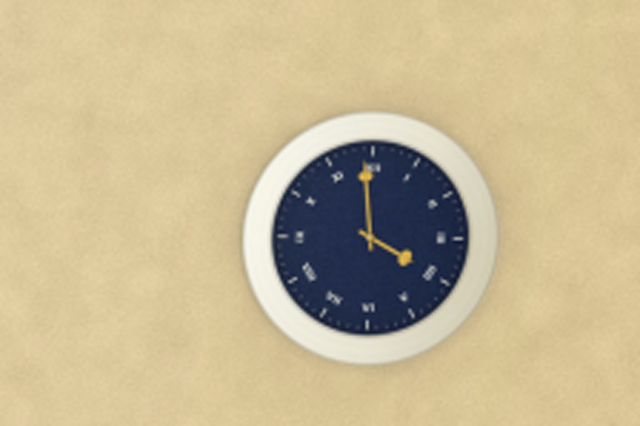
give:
3.59
